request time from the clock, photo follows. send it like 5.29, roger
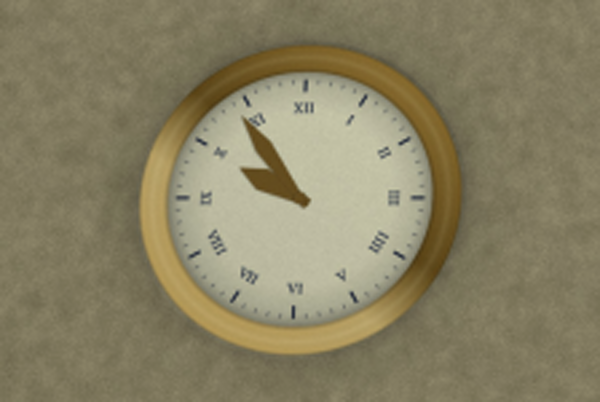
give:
9.54
